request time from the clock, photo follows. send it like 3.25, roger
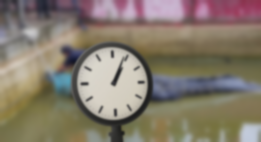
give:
1.04
